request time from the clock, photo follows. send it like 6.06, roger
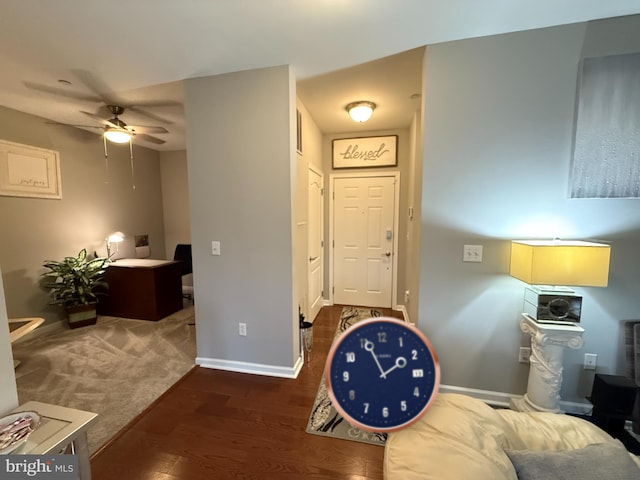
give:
1.56
